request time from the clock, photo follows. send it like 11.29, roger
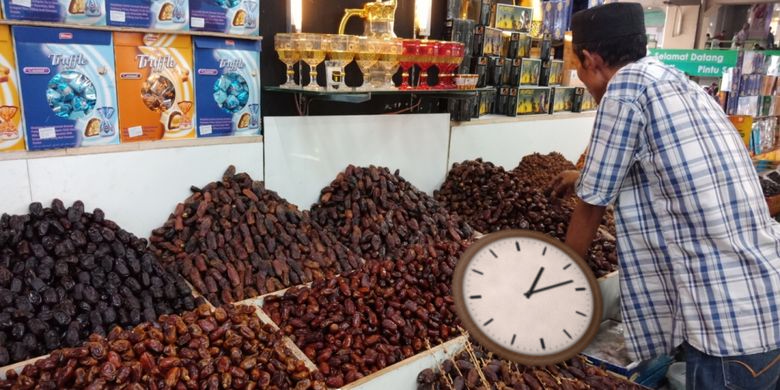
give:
1.13
